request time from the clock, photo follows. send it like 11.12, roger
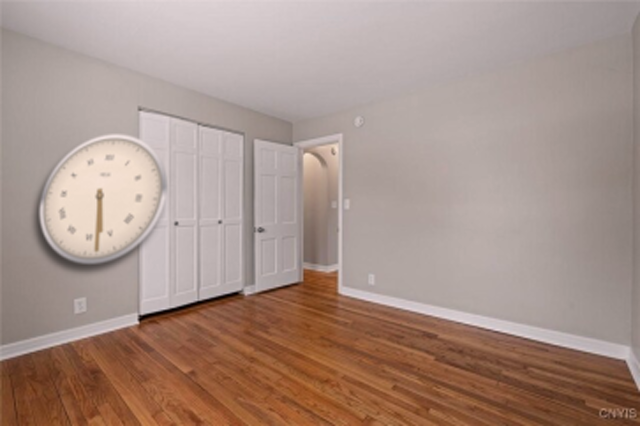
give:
5.28
